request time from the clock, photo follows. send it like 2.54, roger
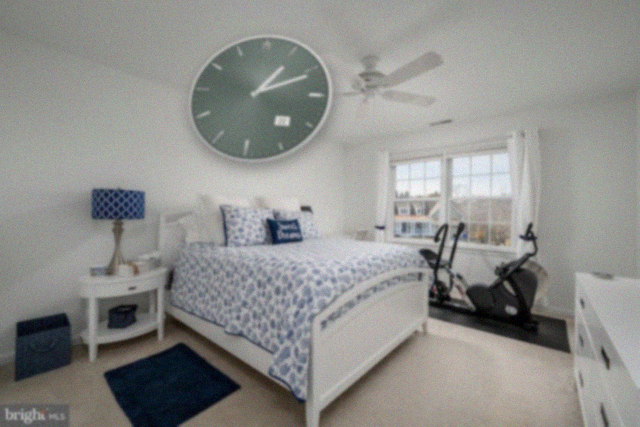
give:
1.11
